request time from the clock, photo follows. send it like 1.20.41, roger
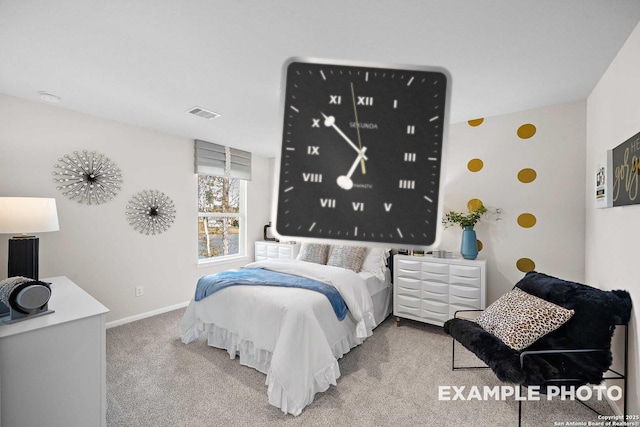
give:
6.51.58
